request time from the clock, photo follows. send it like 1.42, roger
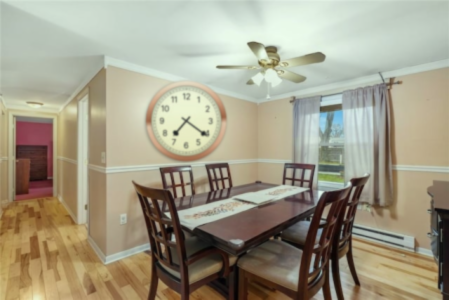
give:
7.21
